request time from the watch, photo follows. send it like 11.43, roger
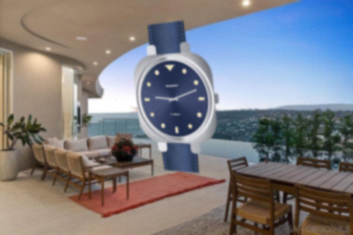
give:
9.12
